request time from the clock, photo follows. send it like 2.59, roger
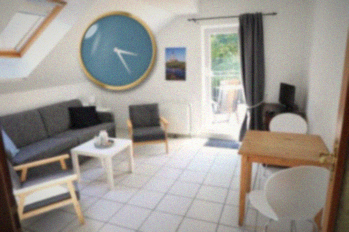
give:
3.25
